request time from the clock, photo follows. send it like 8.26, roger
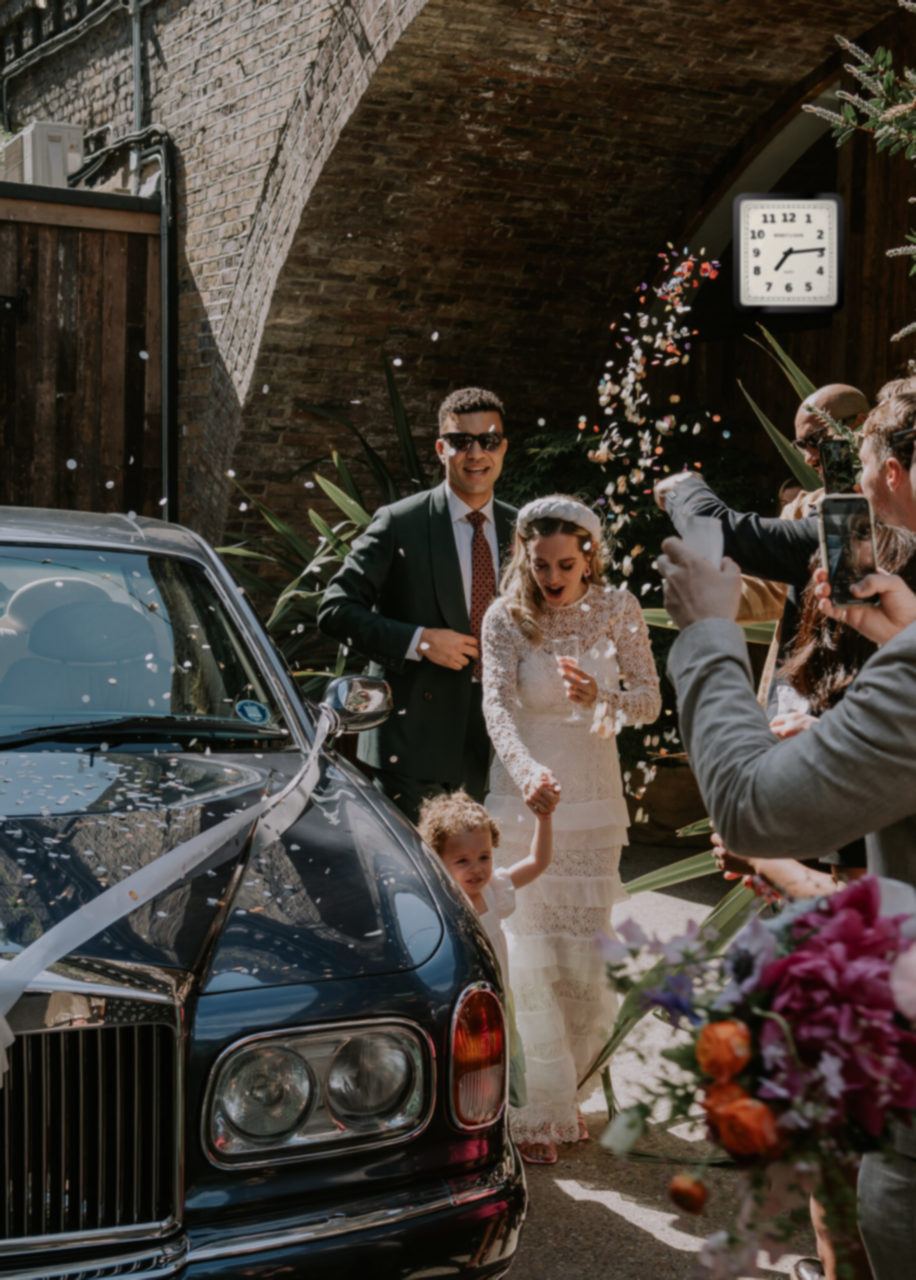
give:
7.14
